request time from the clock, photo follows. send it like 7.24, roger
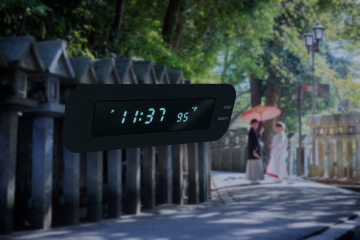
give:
11.37
